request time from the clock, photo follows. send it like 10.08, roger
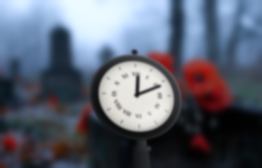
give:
12.11
